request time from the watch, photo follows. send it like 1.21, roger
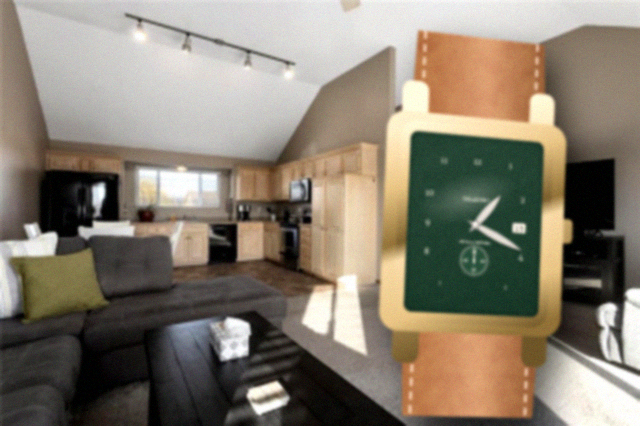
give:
1.19
